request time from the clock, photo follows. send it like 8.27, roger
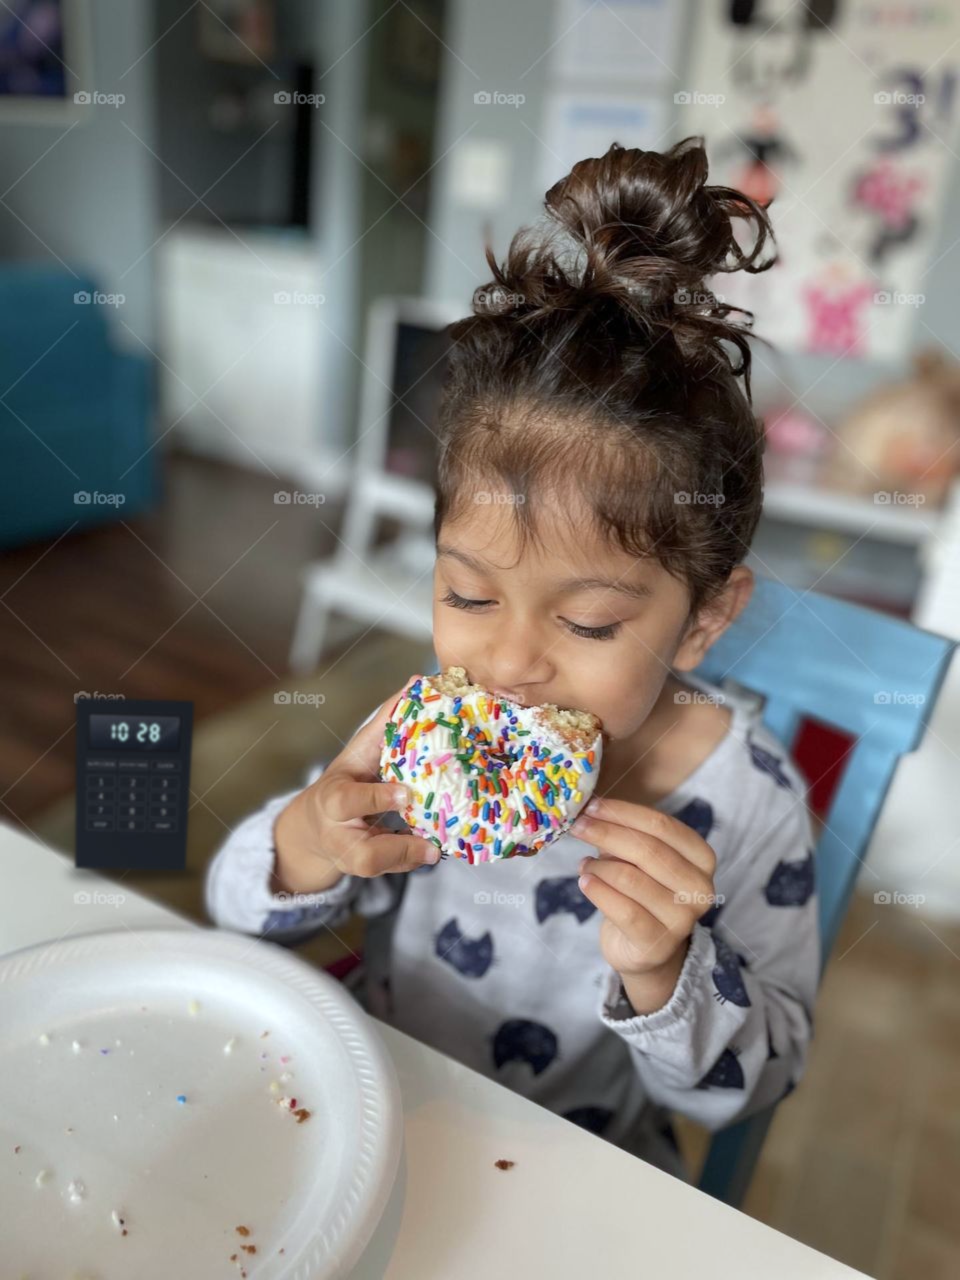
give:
10.28
